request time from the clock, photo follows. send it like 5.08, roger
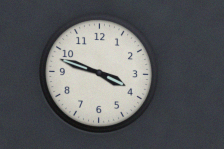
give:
3.48
